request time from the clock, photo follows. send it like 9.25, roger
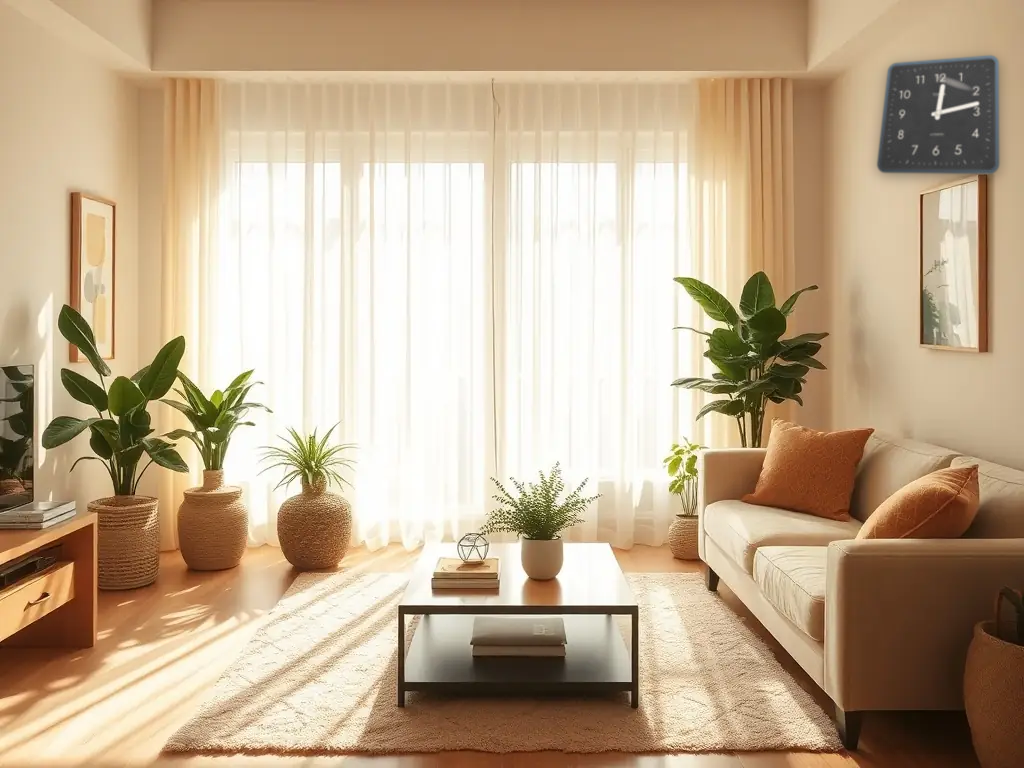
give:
12.13
